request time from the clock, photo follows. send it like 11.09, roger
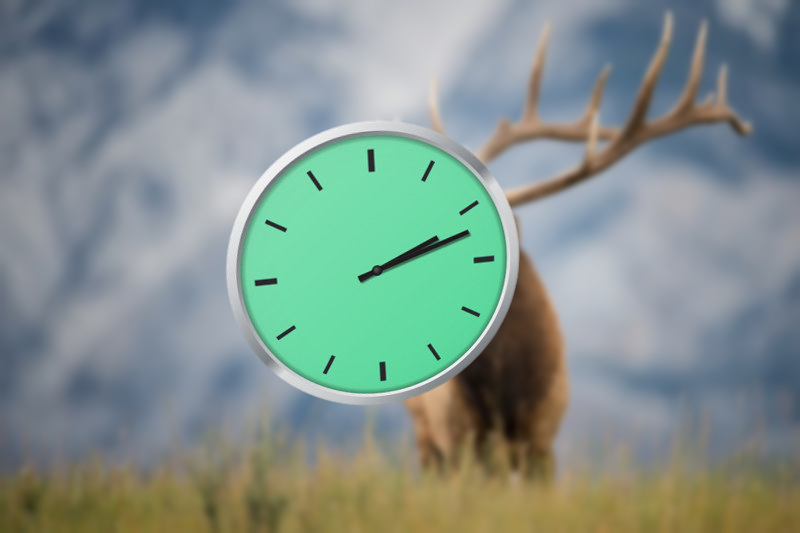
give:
2.12
